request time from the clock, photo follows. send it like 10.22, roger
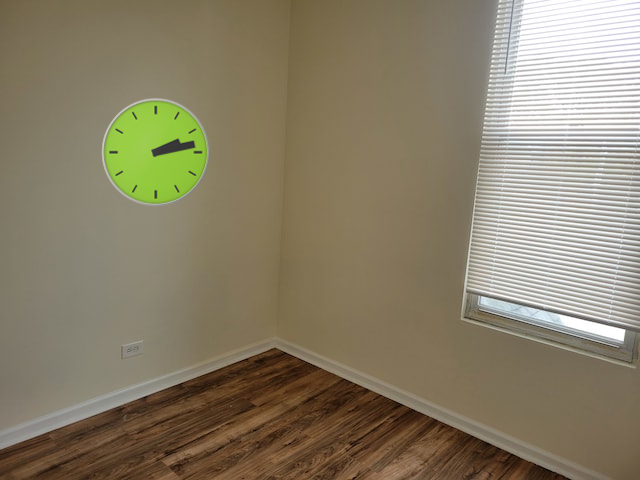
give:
2.13
